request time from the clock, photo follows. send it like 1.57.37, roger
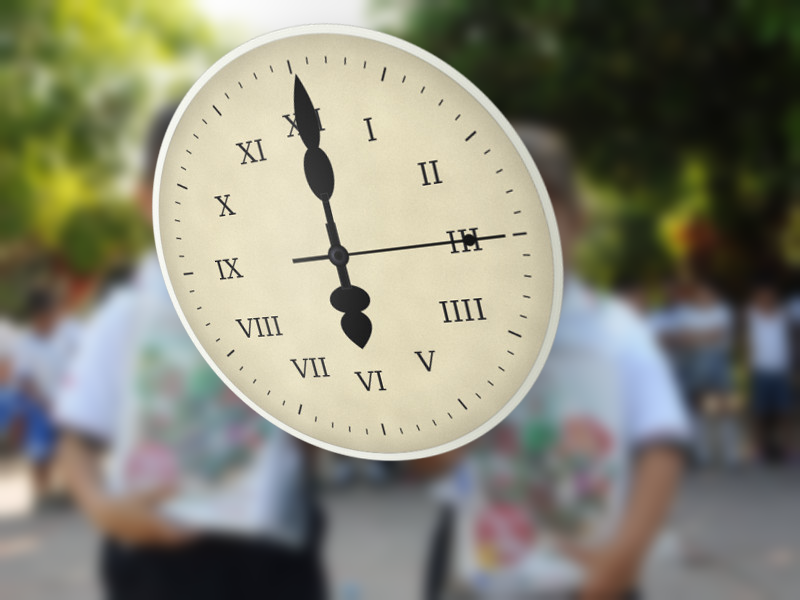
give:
6.00.15
